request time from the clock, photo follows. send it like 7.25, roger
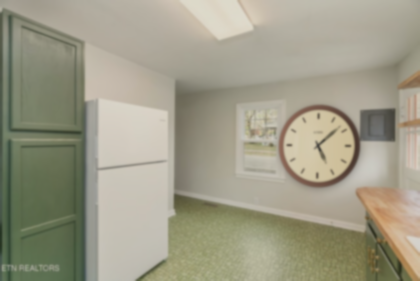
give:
5.08
